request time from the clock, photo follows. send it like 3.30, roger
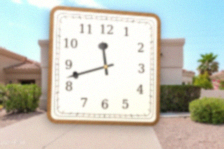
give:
11.42
